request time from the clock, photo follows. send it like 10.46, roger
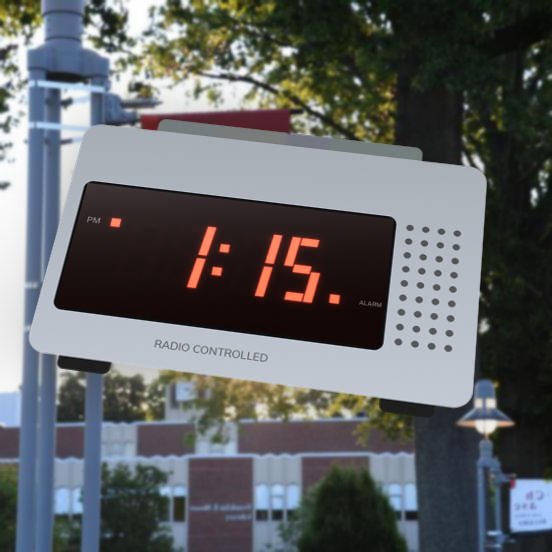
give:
1.15
